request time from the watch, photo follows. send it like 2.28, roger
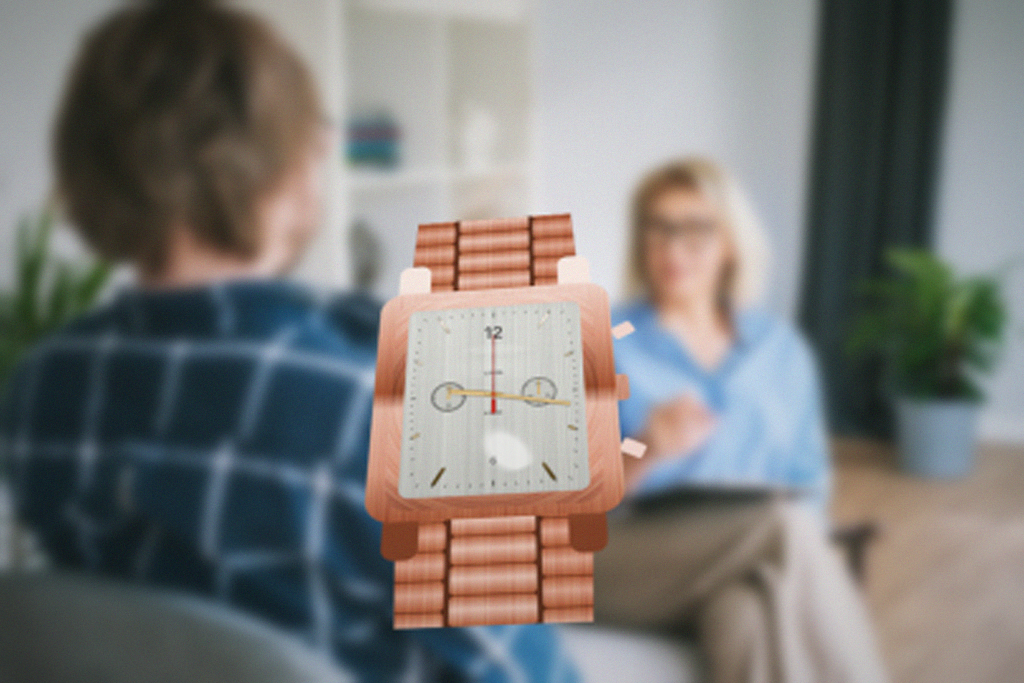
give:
9.17
